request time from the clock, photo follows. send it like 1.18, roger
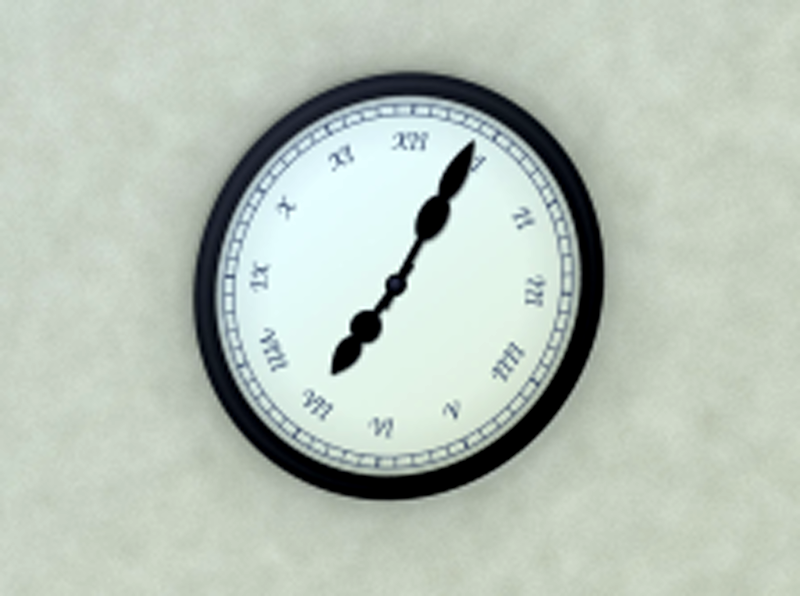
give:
7.04
